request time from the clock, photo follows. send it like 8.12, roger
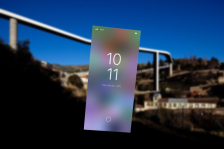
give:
10.11
